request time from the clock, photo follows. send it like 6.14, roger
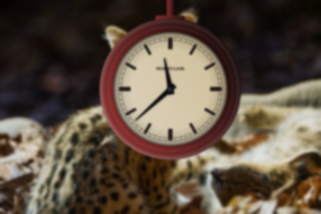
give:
11.38
